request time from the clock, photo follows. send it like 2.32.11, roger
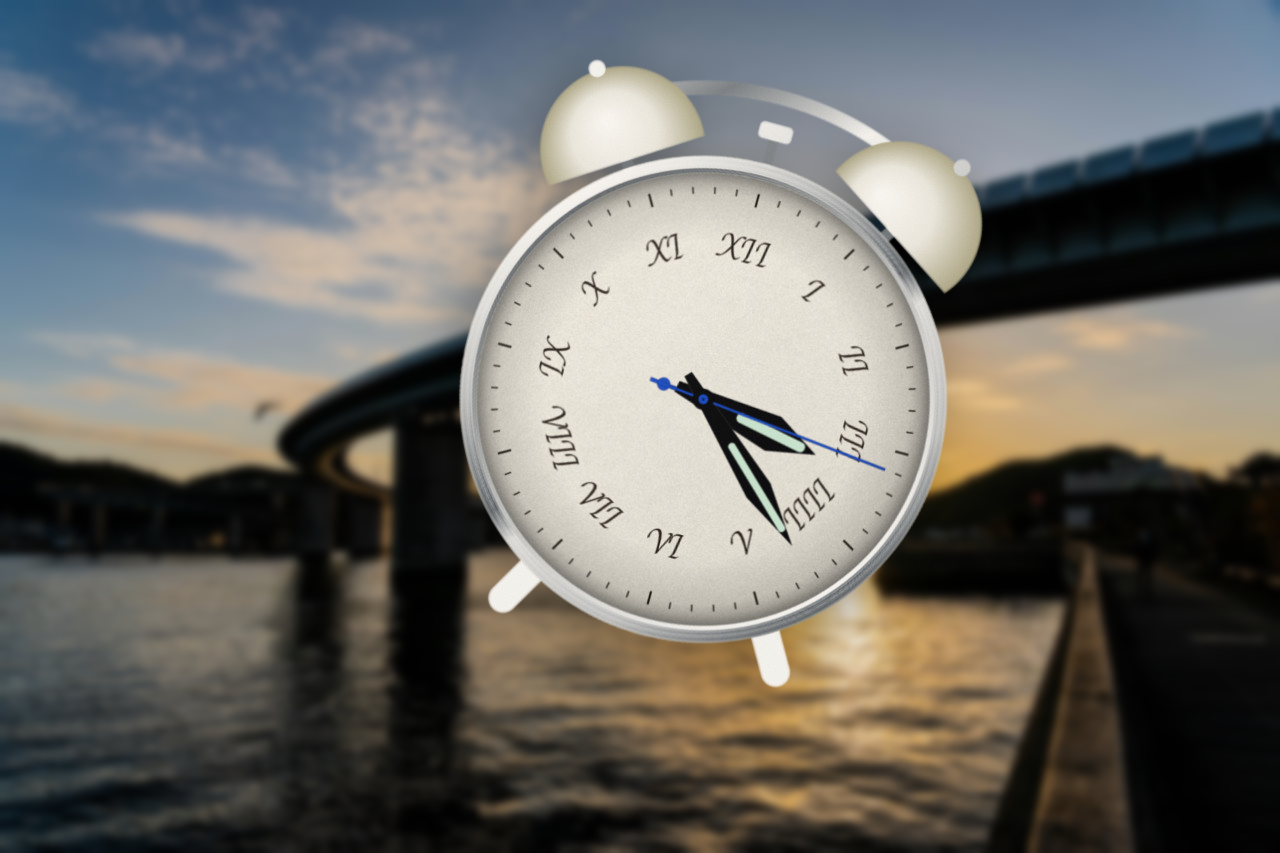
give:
3.22.16
